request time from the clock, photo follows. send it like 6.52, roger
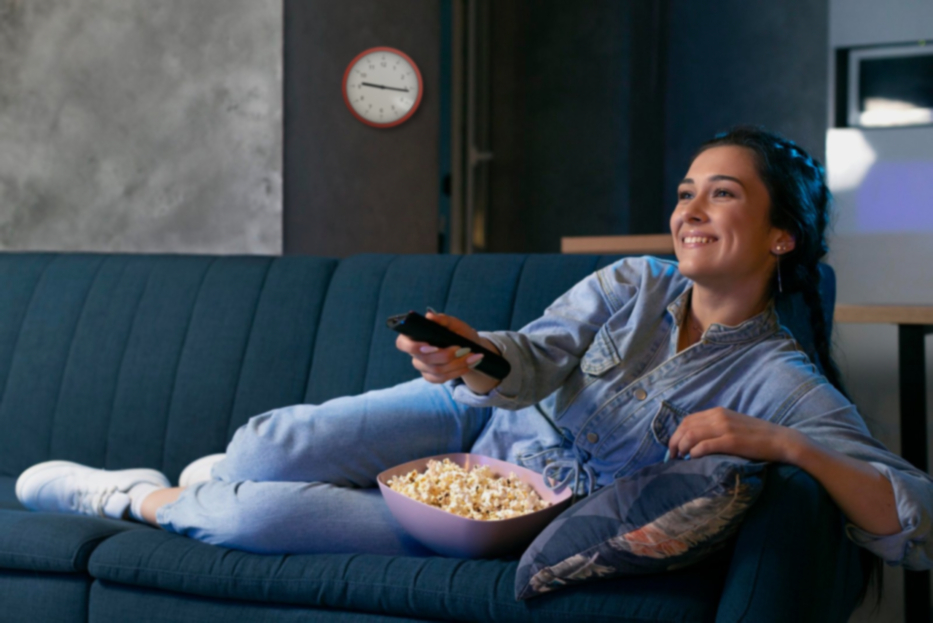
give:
9.16
